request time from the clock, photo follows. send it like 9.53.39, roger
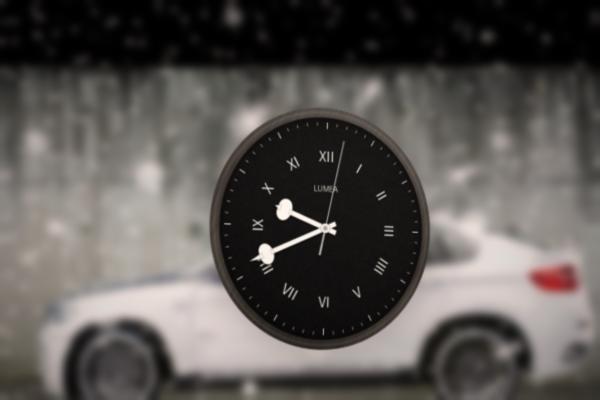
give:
9.41.02
